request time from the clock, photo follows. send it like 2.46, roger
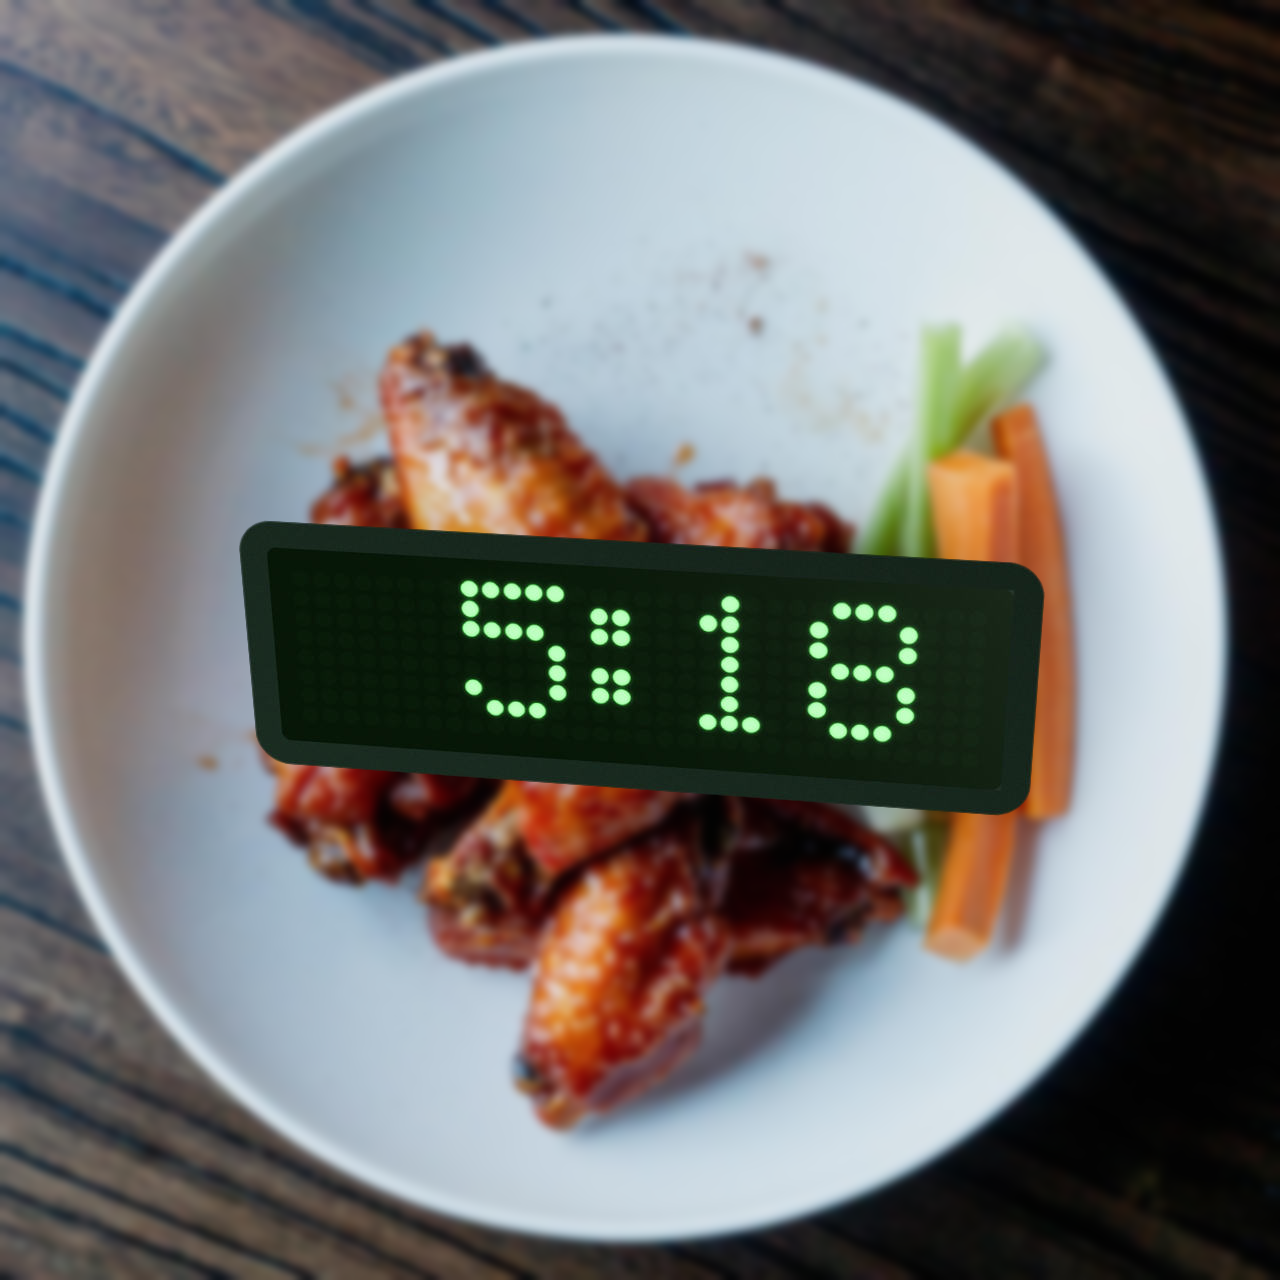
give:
5.18
